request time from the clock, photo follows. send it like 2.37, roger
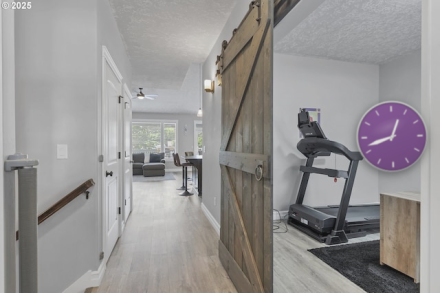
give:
12.42
